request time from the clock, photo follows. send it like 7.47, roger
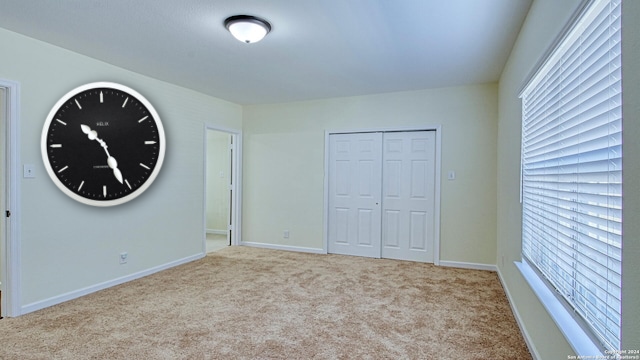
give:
10.26
